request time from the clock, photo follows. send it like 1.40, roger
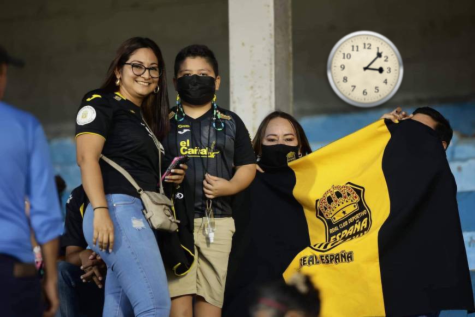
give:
3.07
